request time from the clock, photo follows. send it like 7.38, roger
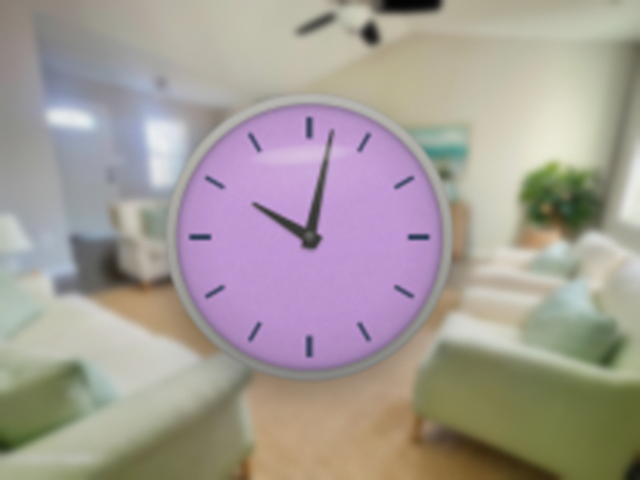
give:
10.02
